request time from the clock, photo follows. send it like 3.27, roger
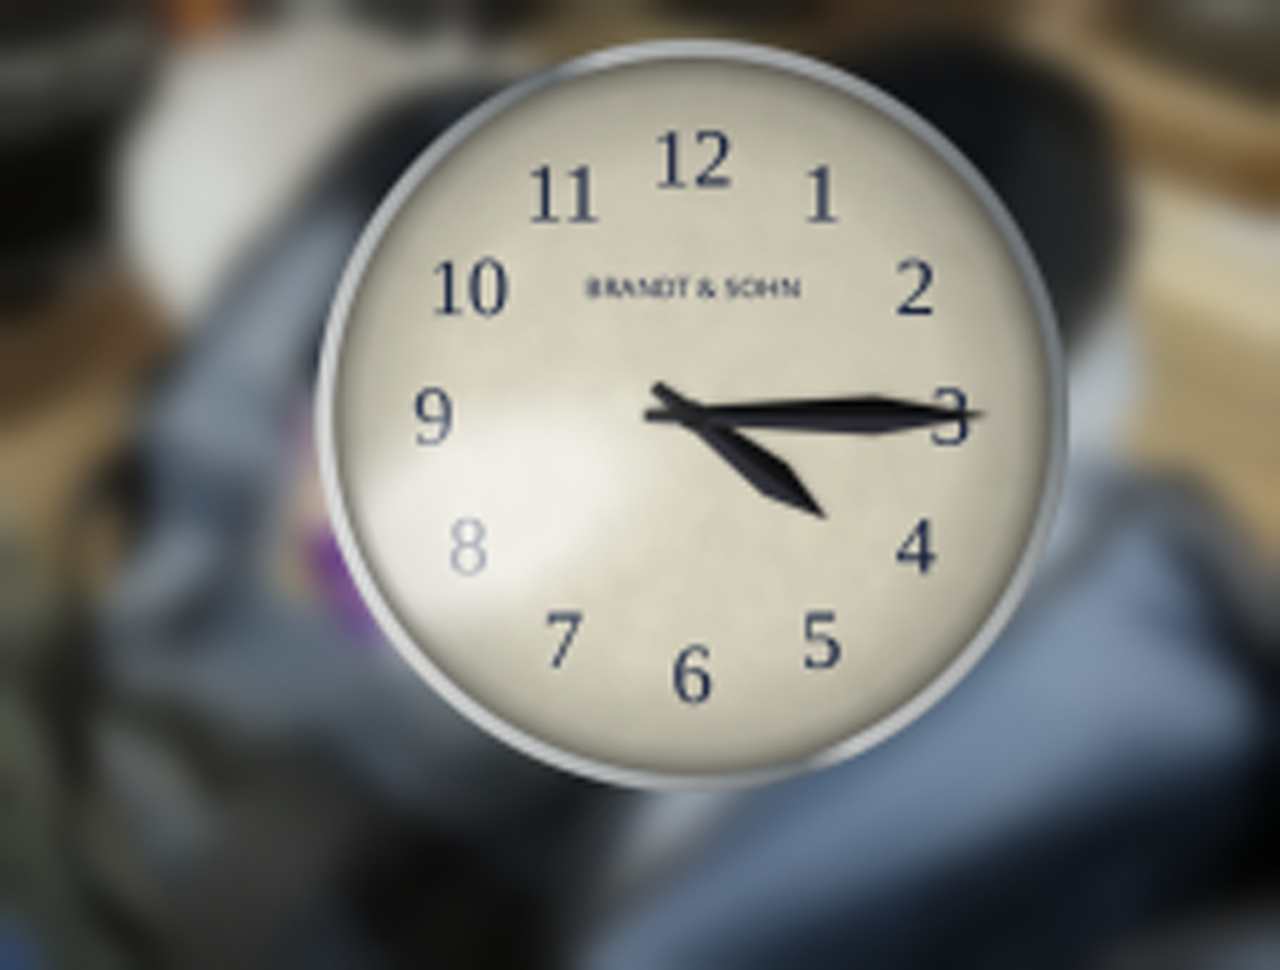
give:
4.15
